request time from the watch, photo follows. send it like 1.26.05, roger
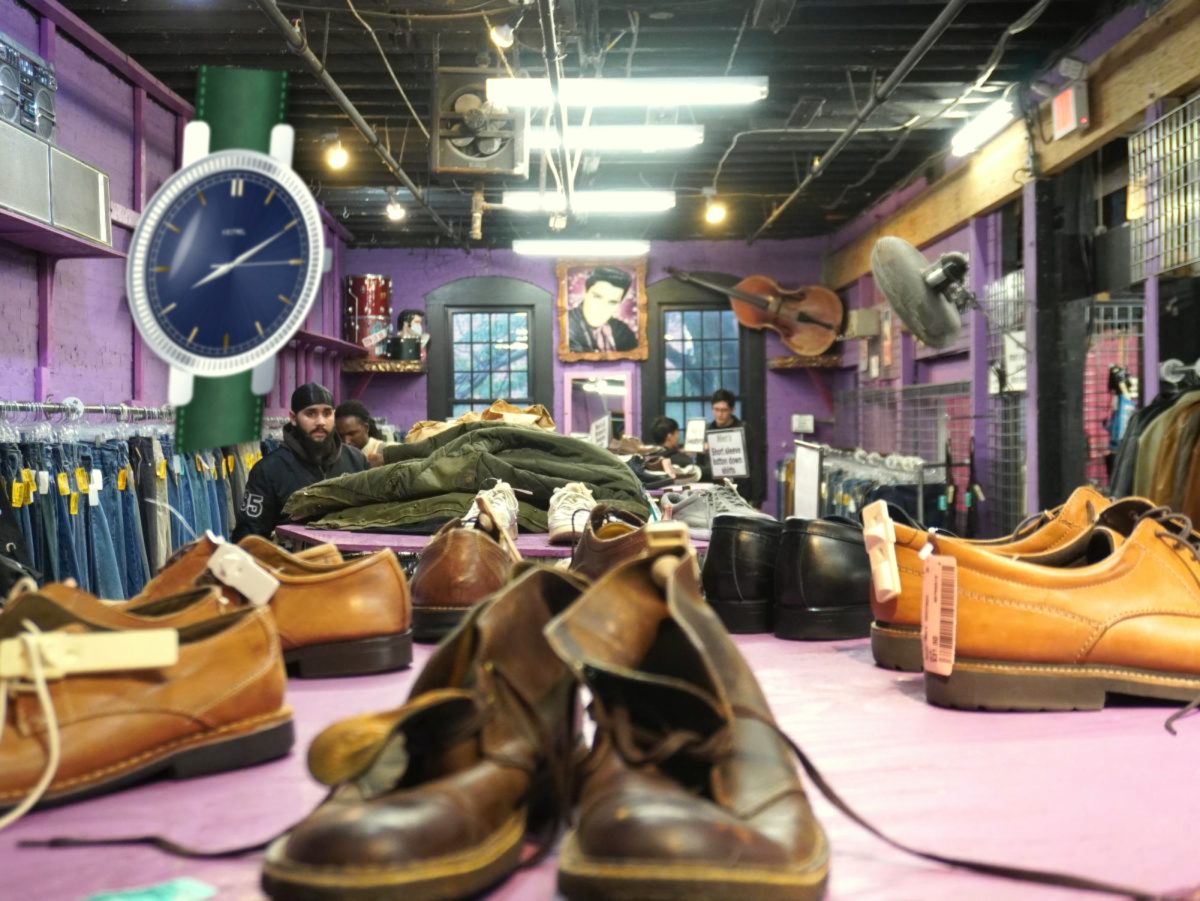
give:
8.10.15
